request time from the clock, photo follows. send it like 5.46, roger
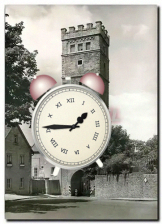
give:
1.46
